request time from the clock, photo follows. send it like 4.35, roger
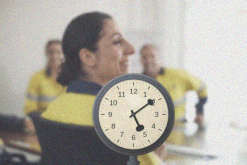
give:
5.09
